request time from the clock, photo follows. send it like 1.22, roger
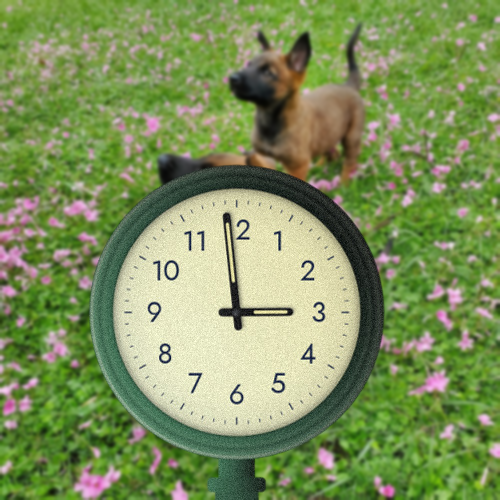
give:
2.59
